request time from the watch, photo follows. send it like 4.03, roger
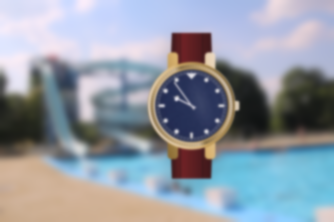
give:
9.54
